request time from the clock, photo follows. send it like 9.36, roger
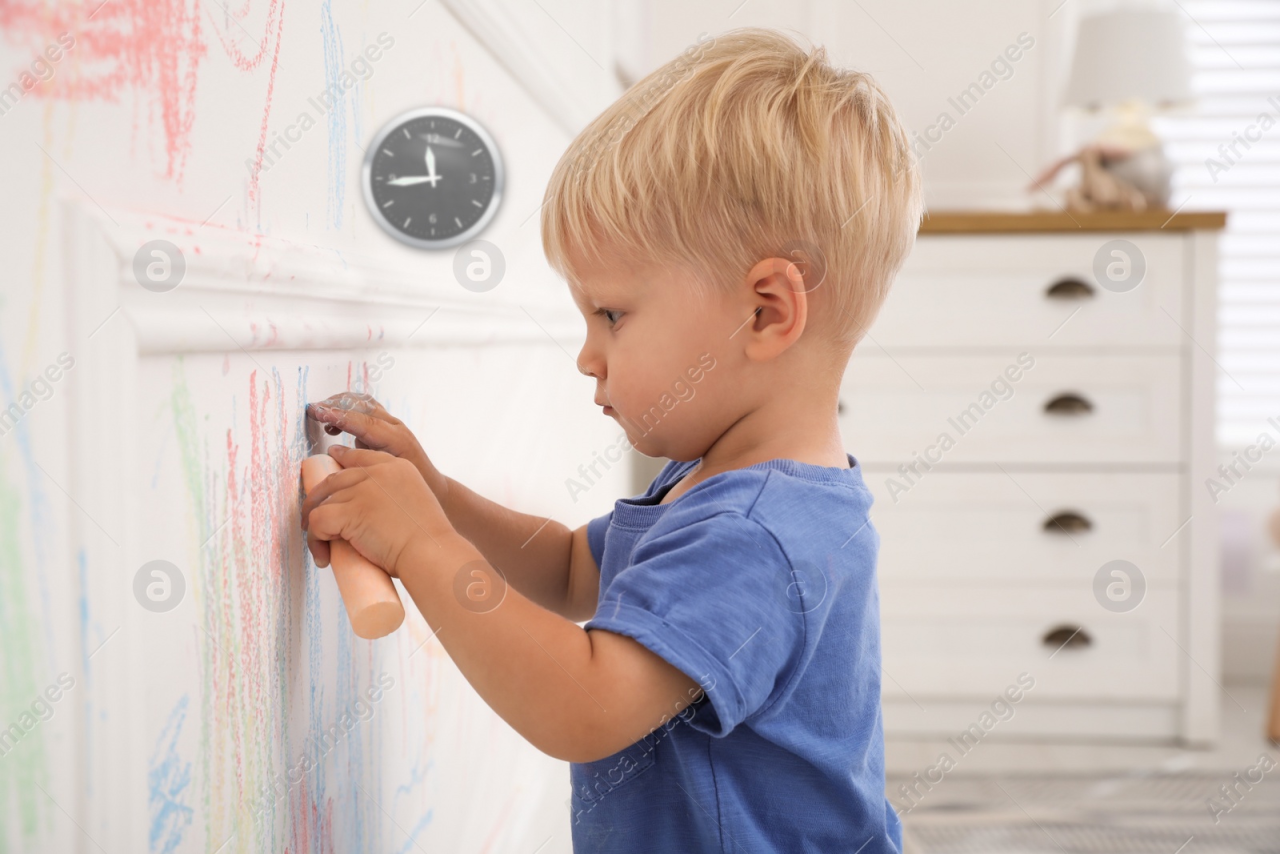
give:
11.44
